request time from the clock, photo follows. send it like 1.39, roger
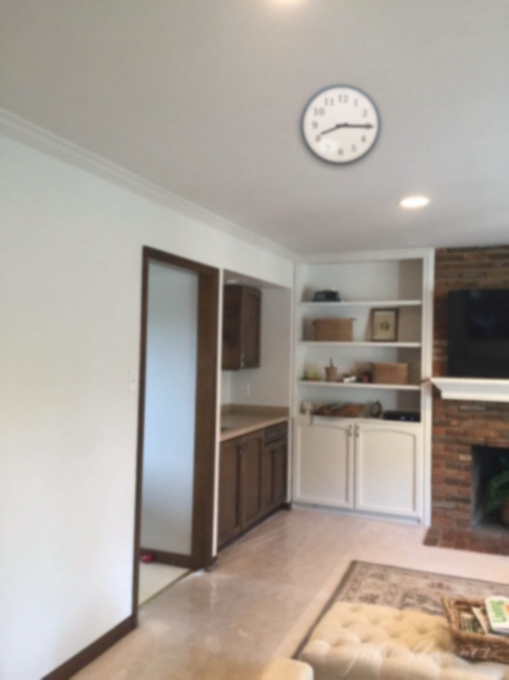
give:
8.15
